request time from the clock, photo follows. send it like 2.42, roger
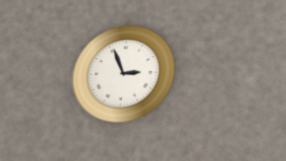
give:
2.56
